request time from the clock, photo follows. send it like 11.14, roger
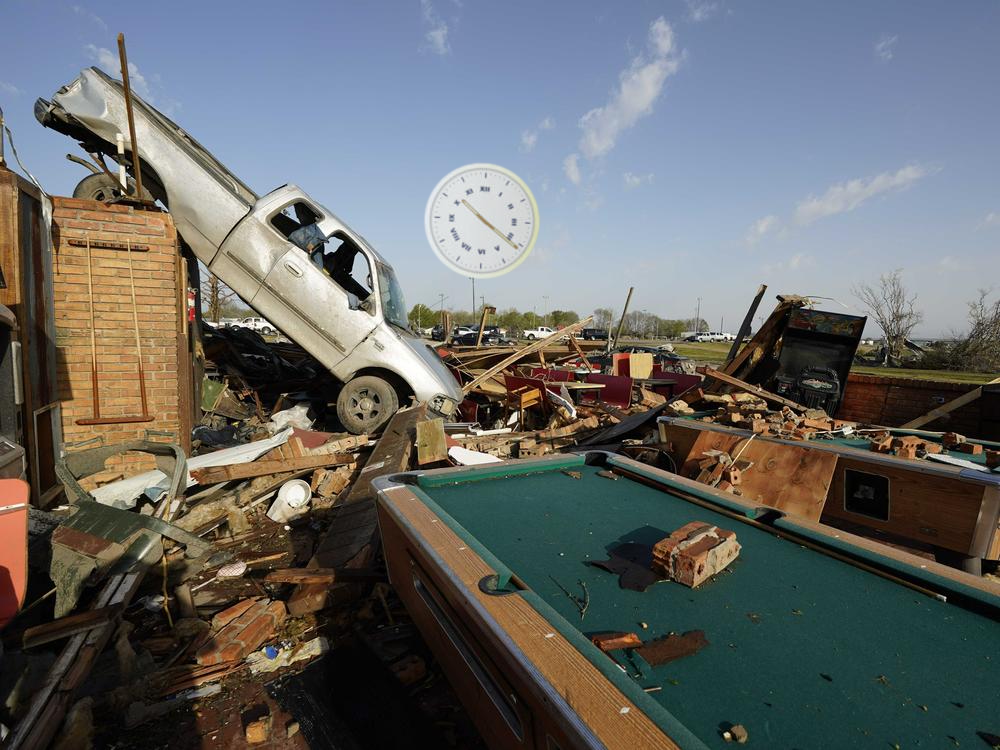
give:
10.21
